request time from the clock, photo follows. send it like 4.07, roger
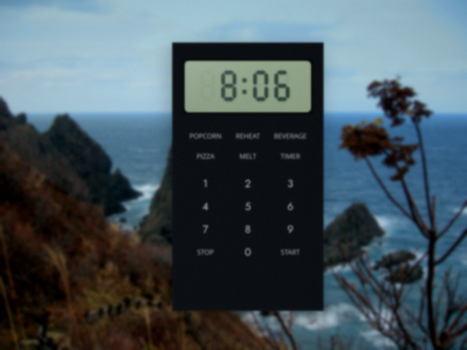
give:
8.06
